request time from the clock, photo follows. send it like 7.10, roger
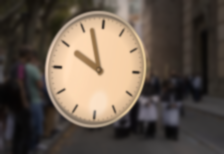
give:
9.57
